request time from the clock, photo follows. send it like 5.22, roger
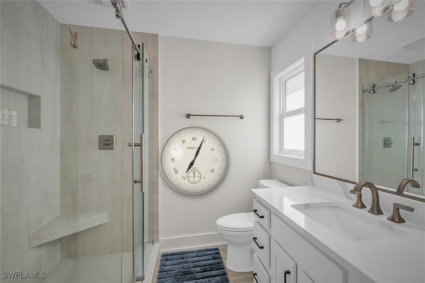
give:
7.04
